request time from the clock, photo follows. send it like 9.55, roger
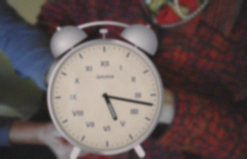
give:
5.17
